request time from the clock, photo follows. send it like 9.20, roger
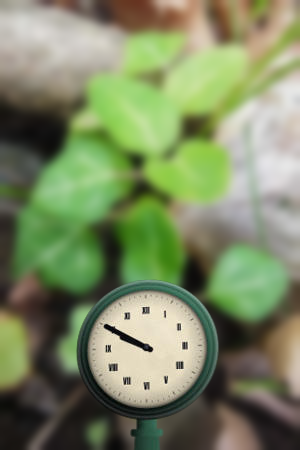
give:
9.50
